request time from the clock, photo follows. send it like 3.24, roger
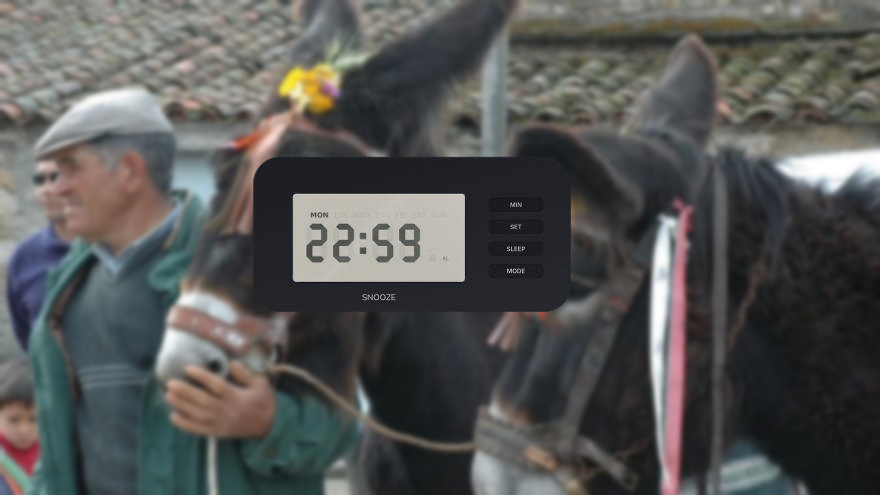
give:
22.59
